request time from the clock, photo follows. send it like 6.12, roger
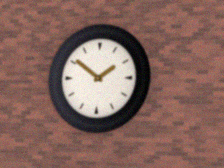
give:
1.51
